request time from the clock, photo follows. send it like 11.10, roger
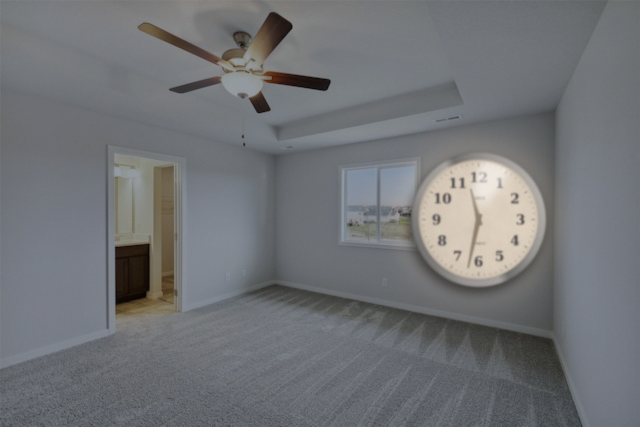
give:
11.32
